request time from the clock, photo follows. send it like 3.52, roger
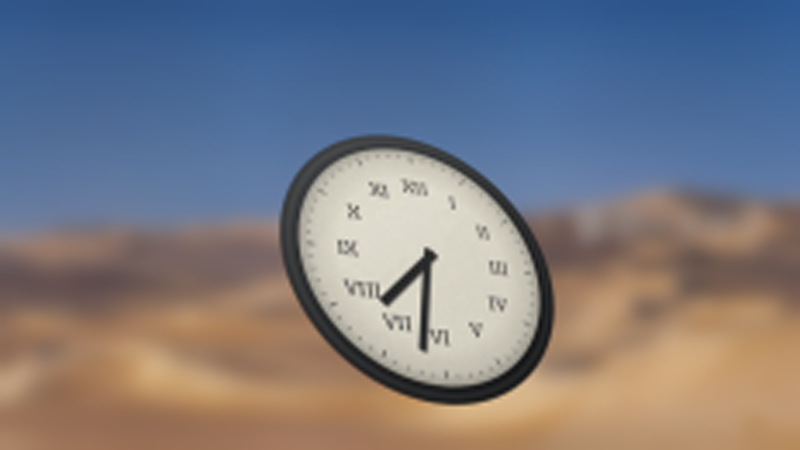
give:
7.32
